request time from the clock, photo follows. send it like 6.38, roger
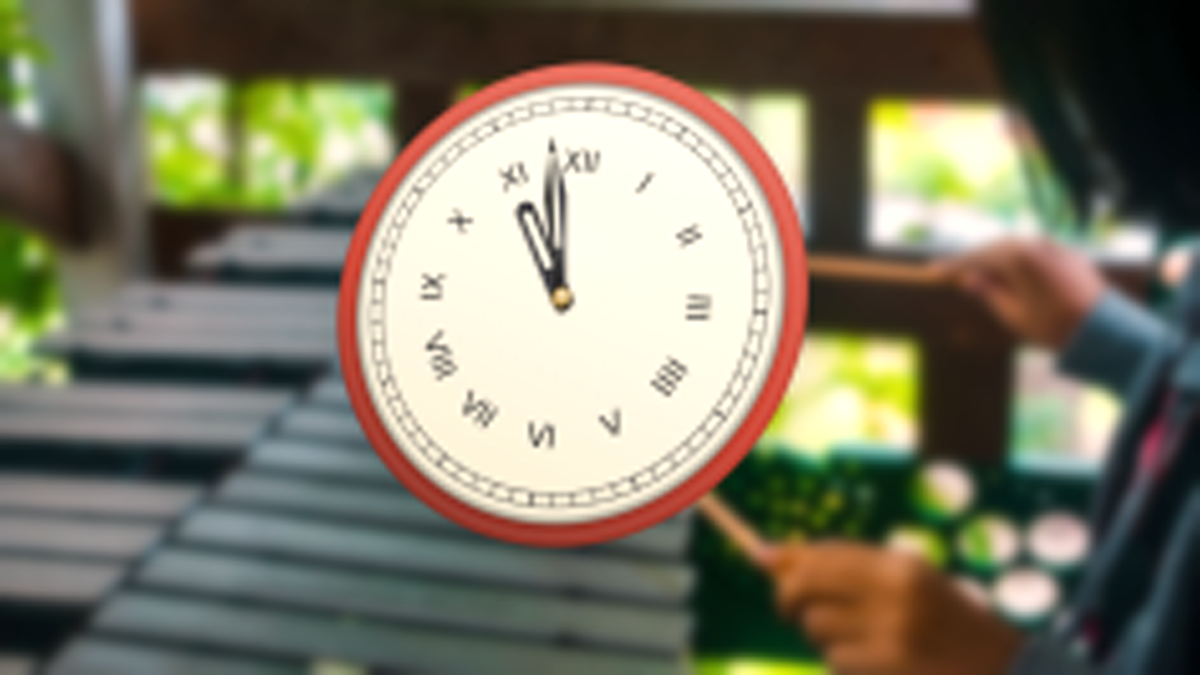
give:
10.58
